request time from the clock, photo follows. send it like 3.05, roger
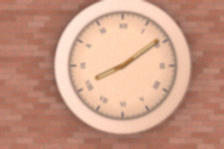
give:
8.09
